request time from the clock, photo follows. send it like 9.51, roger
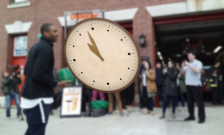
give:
10.58
